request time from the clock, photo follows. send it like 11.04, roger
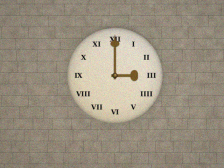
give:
3.00
